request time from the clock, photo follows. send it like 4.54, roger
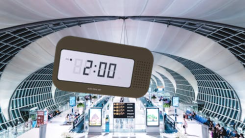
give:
2.00
